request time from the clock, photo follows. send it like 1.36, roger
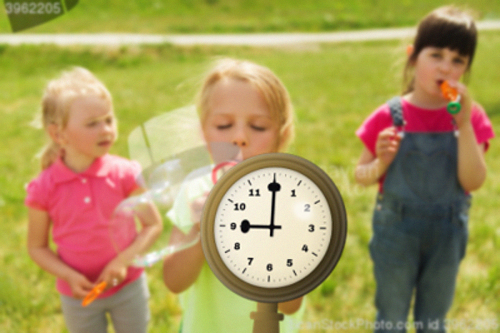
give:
9.00
